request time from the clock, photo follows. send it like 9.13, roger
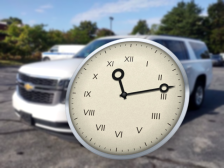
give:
11.13
